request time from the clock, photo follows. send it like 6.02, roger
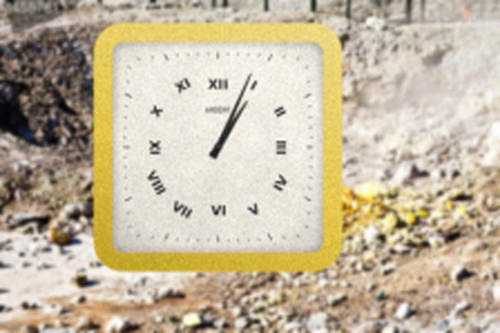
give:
1.04
